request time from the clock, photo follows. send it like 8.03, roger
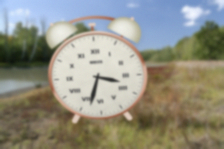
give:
3.33
